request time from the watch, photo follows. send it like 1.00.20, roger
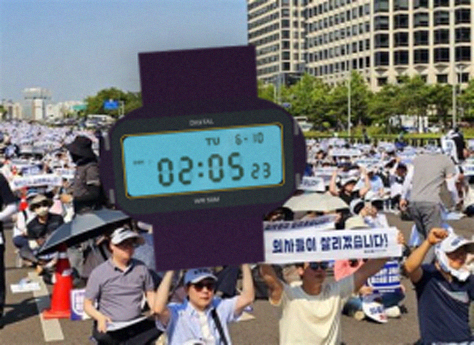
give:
2.05.23
